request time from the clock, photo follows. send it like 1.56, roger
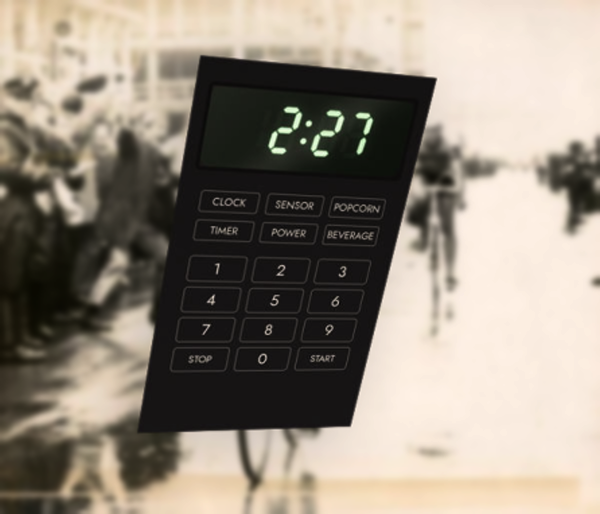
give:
2.27
